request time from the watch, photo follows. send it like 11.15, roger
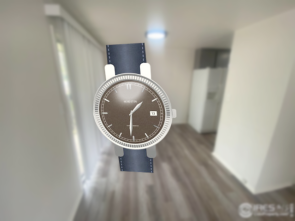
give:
1.31
